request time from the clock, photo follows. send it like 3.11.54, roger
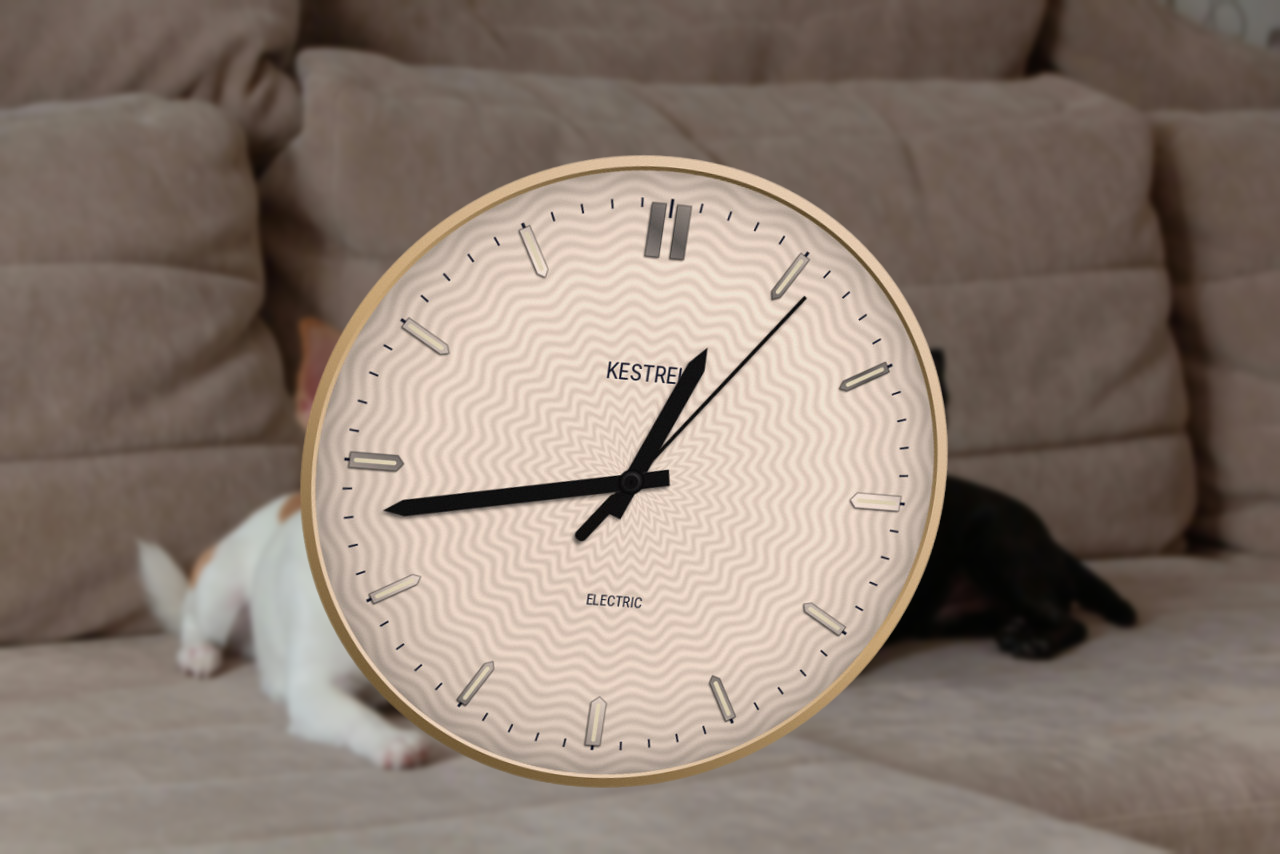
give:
12.43.06
